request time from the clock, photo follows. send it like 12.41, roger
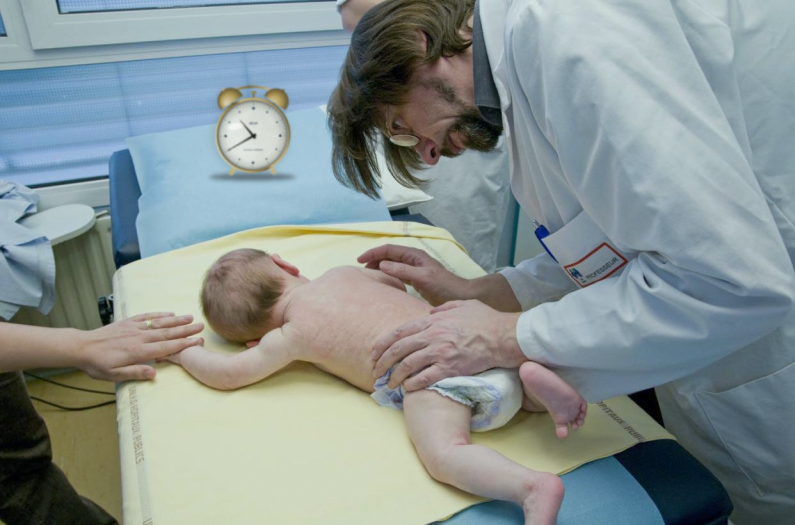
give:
10.40
